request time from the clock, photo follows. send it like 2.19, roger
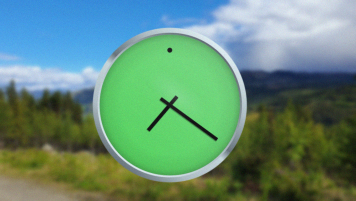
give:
7.21
